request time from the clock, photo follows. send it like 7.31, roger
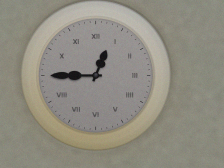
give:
12.45
